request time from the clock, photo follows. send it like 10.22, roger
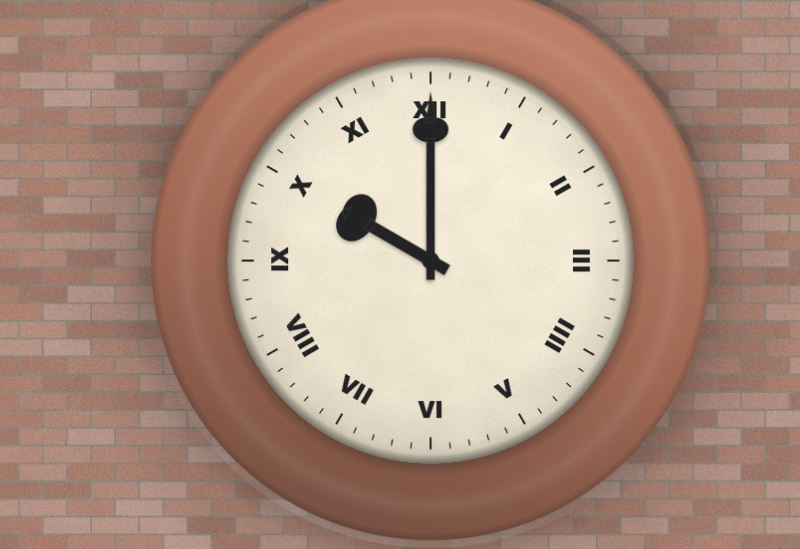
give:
10.00
